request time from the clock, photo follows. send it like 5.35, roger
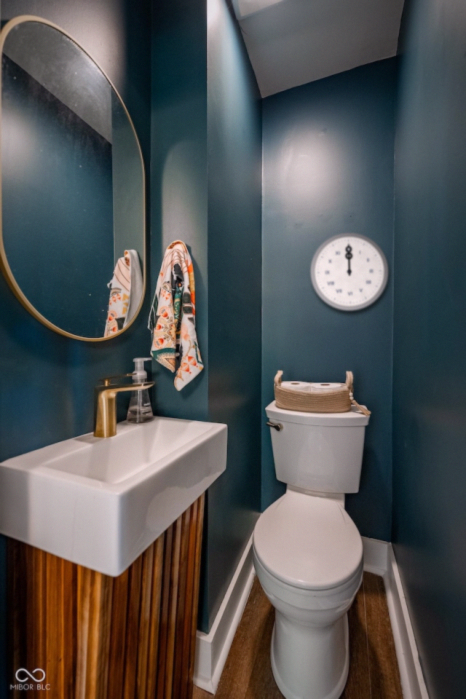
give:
12.00
